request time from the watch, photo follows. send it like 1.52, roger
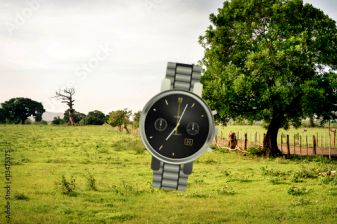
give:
7.03
